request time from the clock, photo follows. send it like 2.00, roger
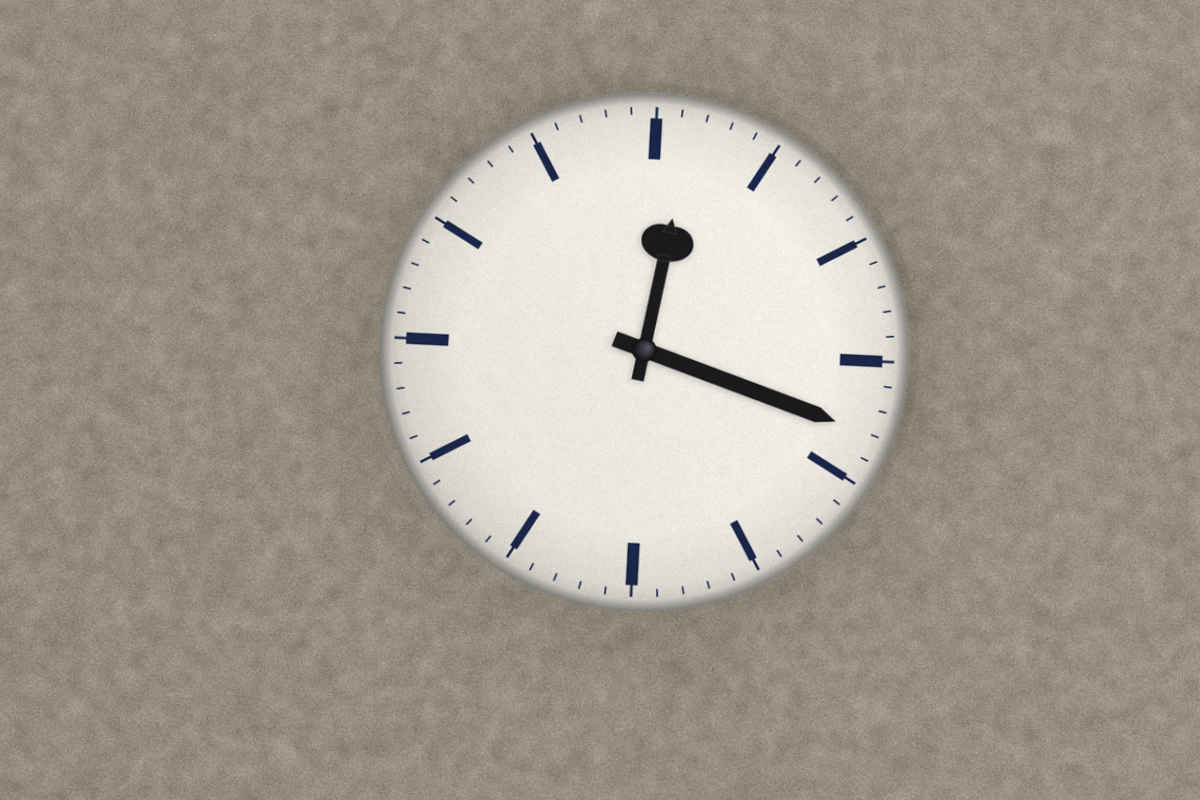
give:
12.18
